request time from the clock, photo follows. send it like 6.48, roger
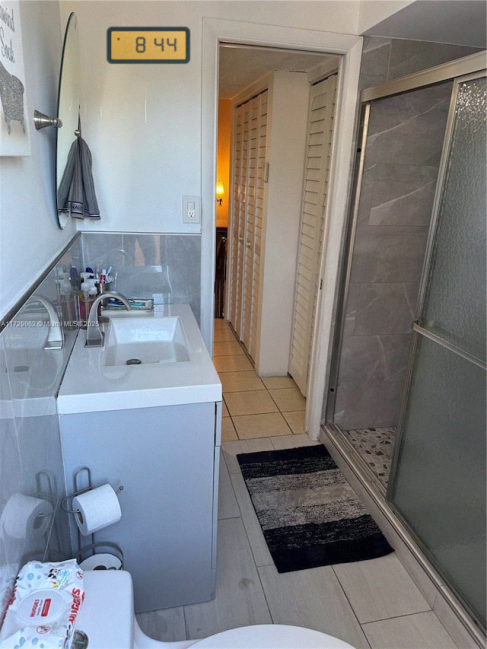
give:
8.44
